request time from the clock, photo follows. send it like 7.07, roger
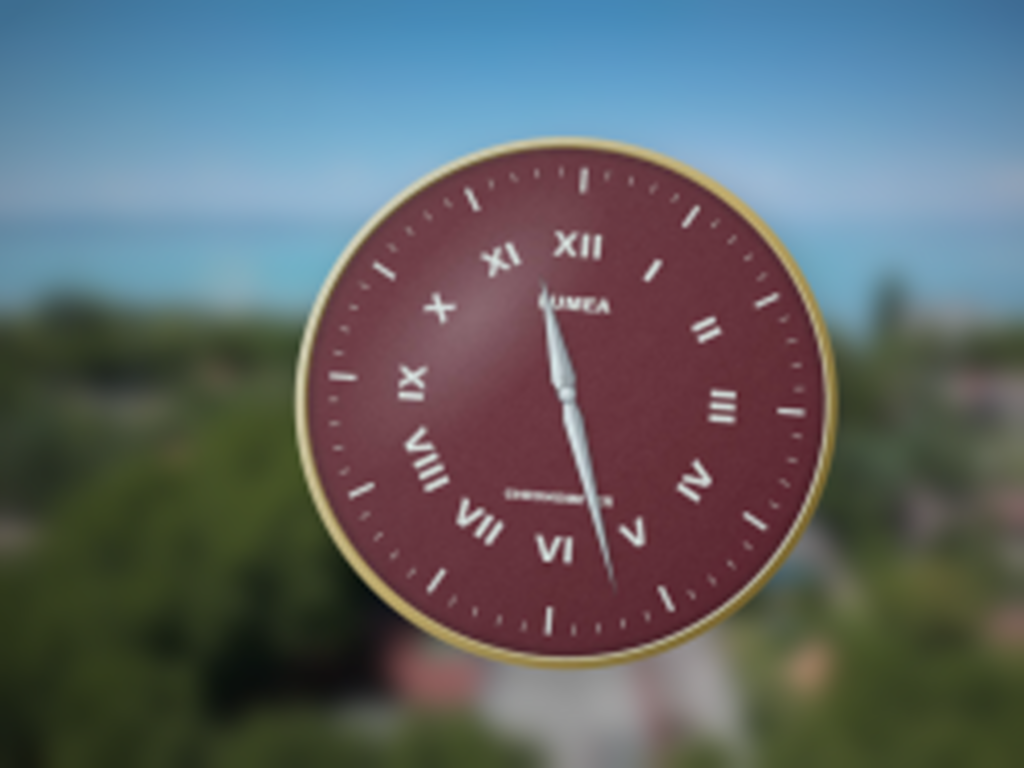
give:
11.27
